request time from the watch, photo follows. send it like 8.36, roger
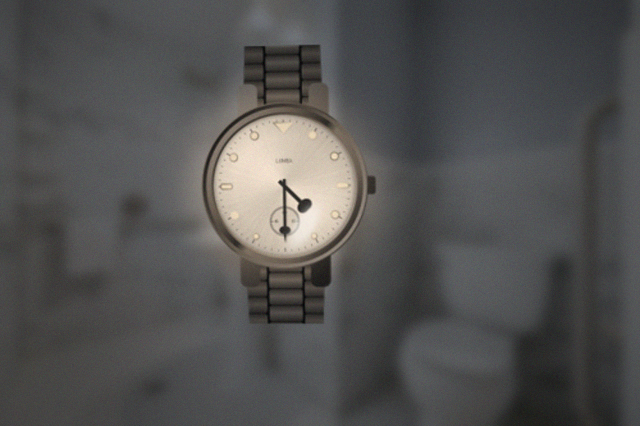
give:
4.30
